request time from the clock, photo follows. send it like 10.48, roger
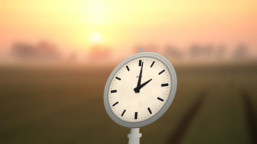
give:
2.01
